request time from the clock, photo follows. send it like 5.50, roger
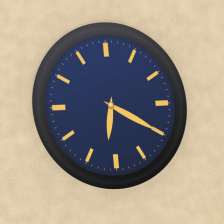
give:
6.20
